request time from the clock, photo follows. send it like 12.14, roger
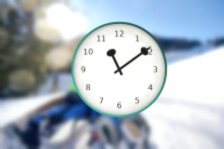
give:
11.09
